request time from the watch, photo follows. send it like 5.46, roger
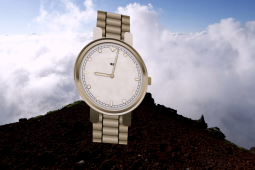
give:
9.02
